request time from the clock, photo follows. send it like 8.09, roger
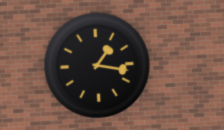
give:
1.17
